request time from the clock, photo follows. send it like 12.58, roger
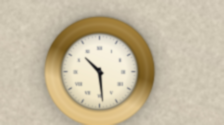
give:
10.29
